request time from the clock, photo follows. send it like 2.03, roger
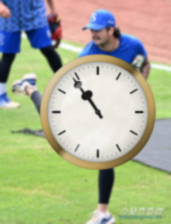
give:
10.54
